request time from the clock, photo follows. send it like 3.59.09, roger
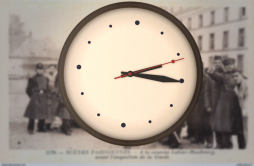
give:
2.15.11
